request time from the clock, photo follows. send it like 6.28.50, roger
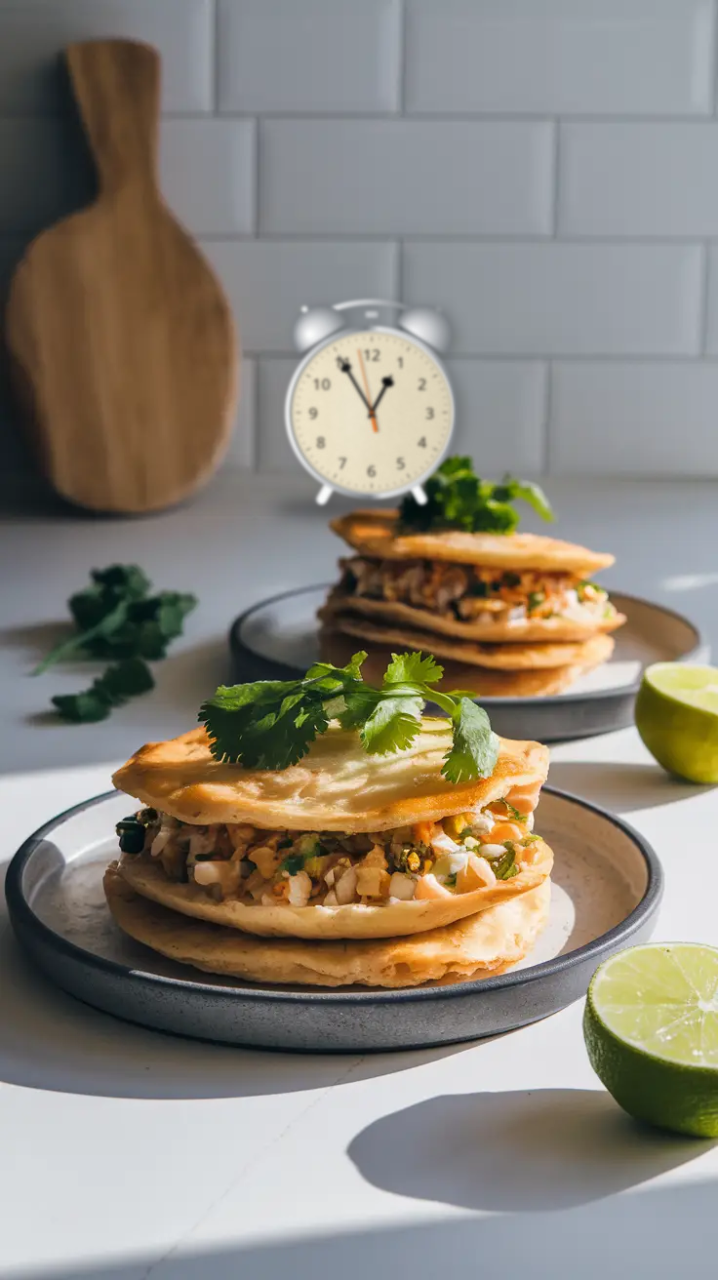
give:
12.54.58
